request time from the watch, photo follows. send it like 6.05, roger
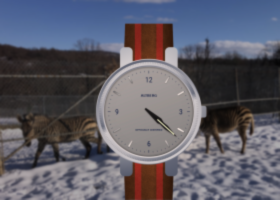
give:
4.22
